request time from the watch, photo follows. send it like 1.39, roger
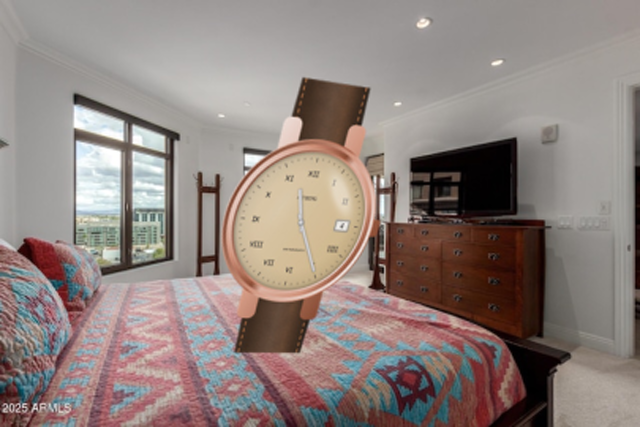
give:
11.25
